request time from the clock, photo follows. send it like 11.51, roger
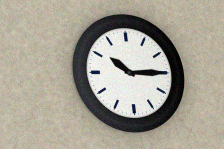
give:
10.15
